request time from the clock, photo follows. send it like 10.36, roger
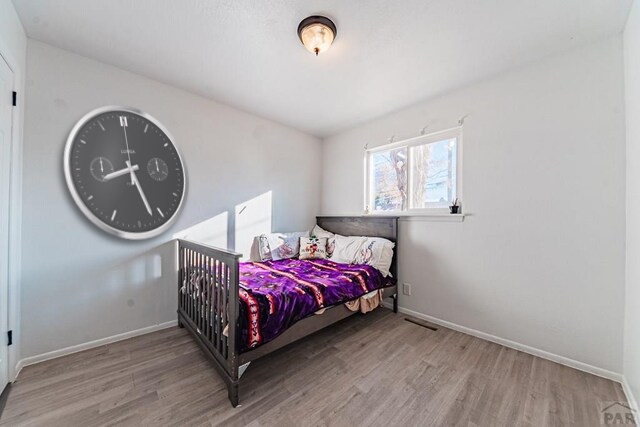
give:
8.27
